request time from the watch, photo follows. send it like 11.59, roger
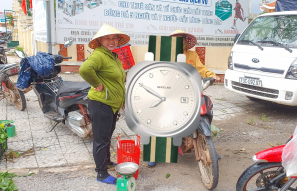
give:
7.50
